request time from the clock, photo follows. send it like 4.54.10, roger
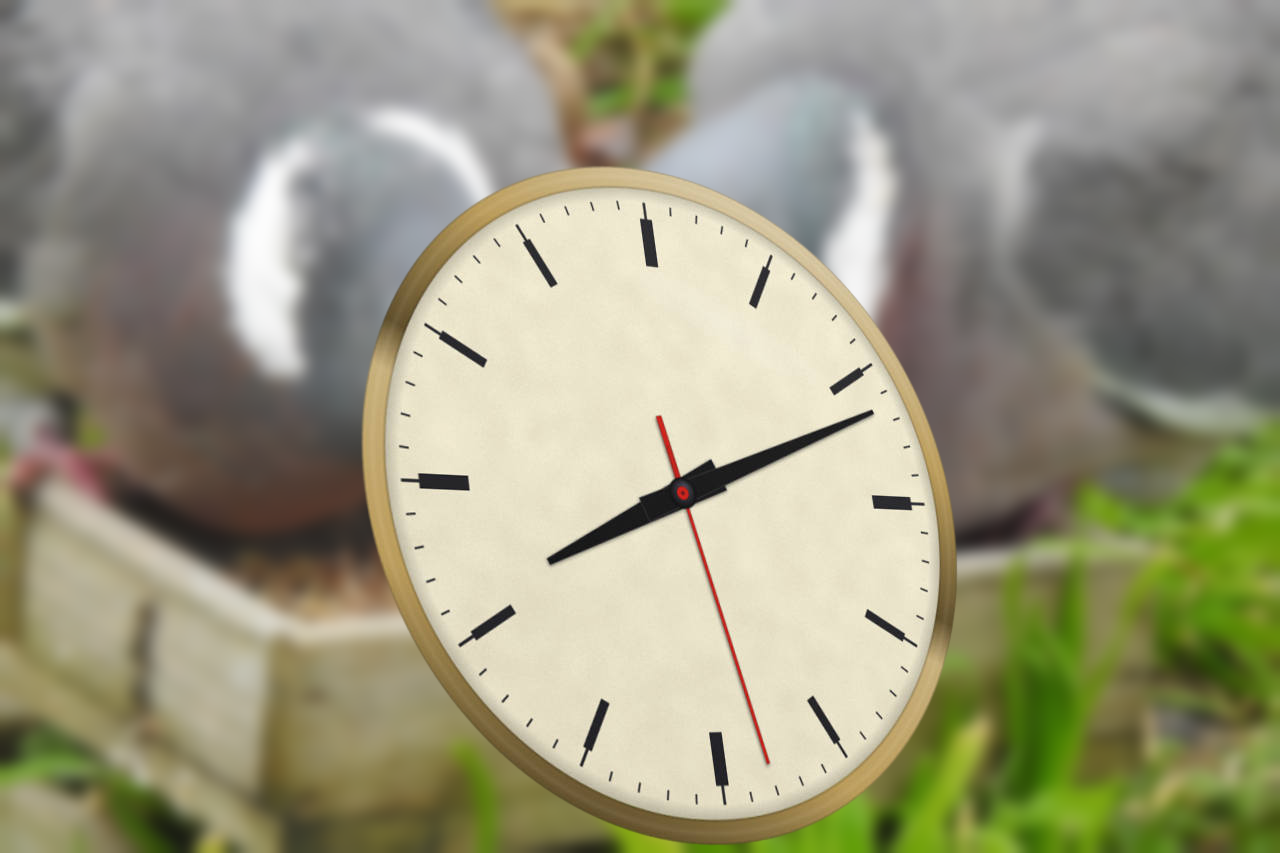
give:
8.11.28
